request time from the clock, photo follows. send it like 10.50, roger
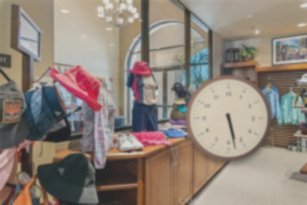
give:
5.28
